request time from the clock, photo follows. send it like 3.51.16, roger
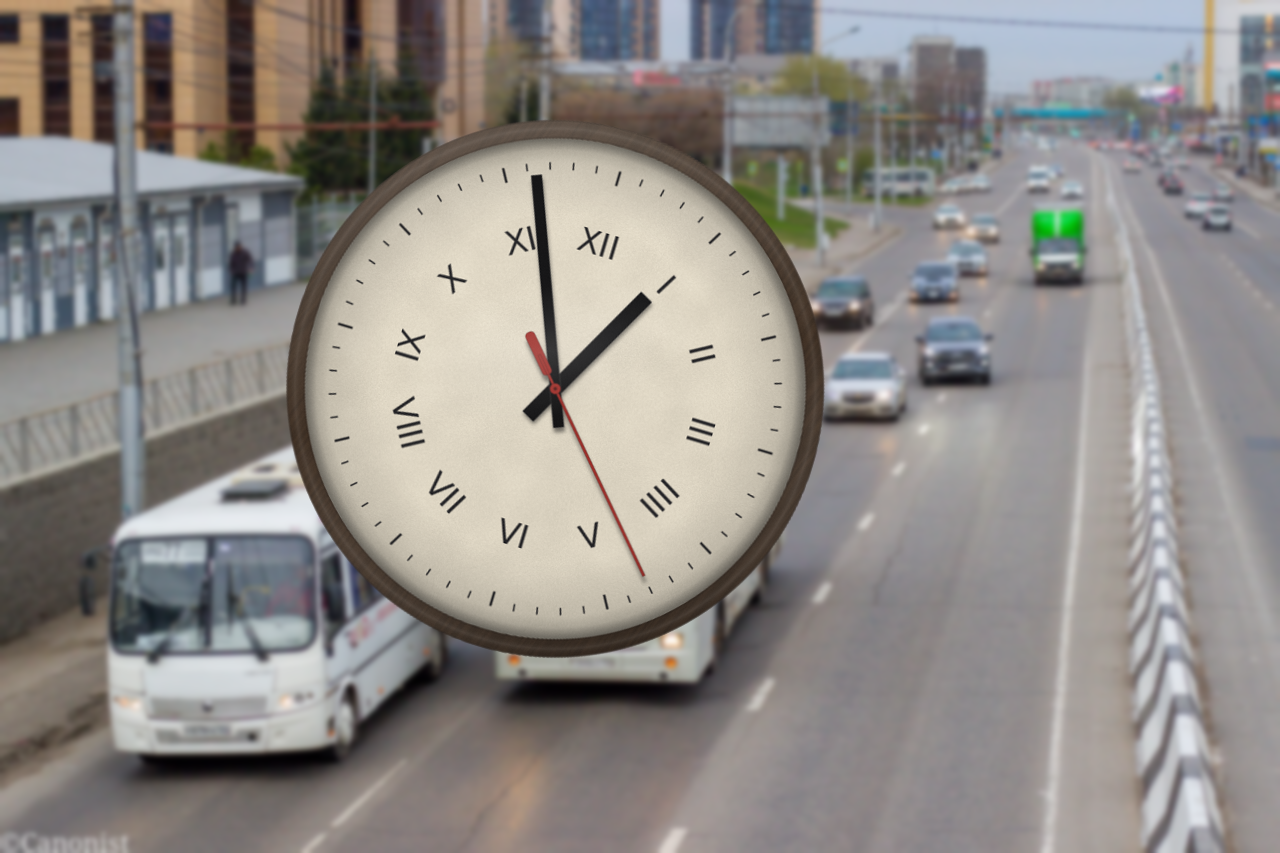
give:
12.56.23
